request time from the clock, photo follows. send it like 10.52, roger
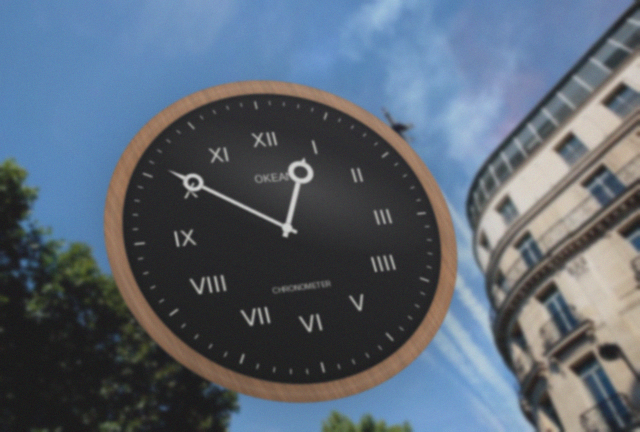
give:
12.51
